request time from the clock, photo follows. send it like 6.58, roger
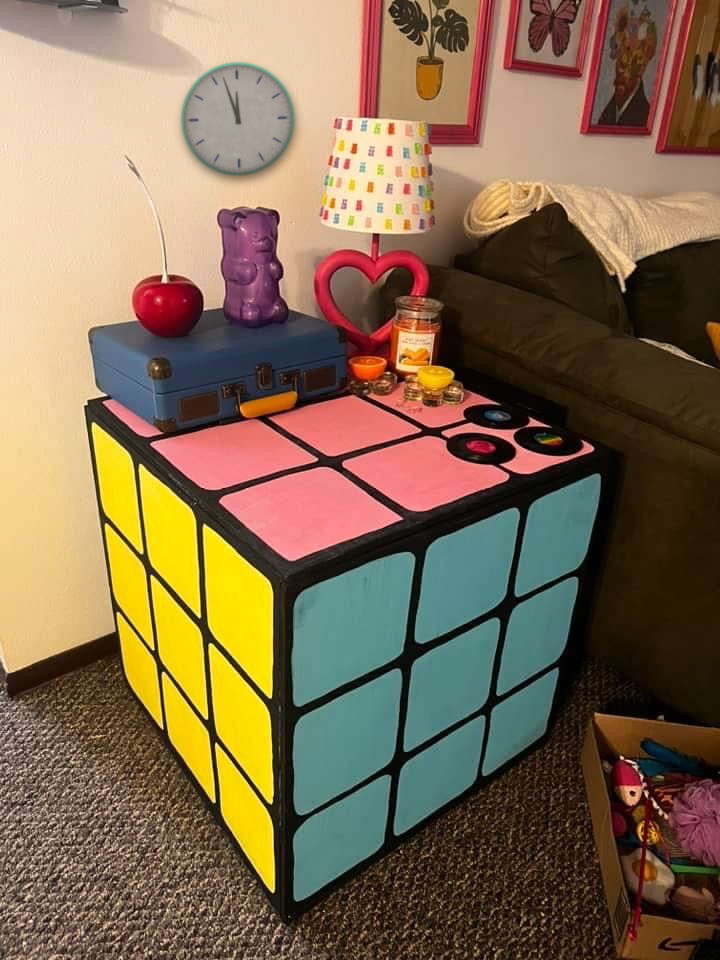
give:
11.57
